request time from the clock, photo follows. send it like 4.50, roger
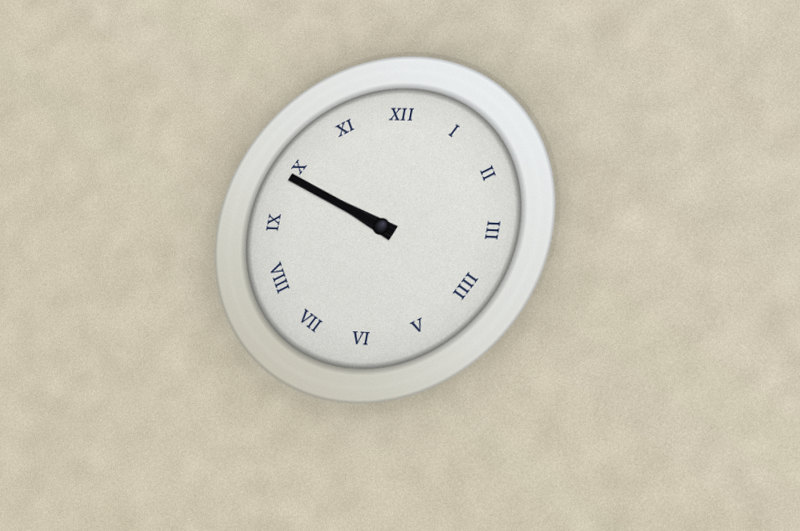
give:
9.49
